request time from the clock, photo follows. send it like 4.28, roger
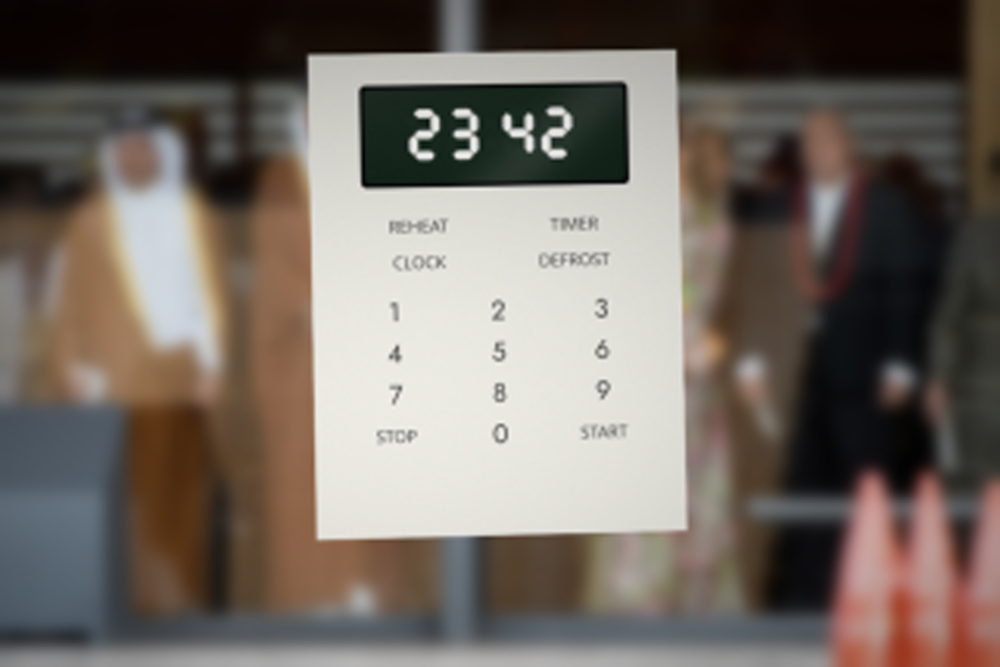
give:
23.42
